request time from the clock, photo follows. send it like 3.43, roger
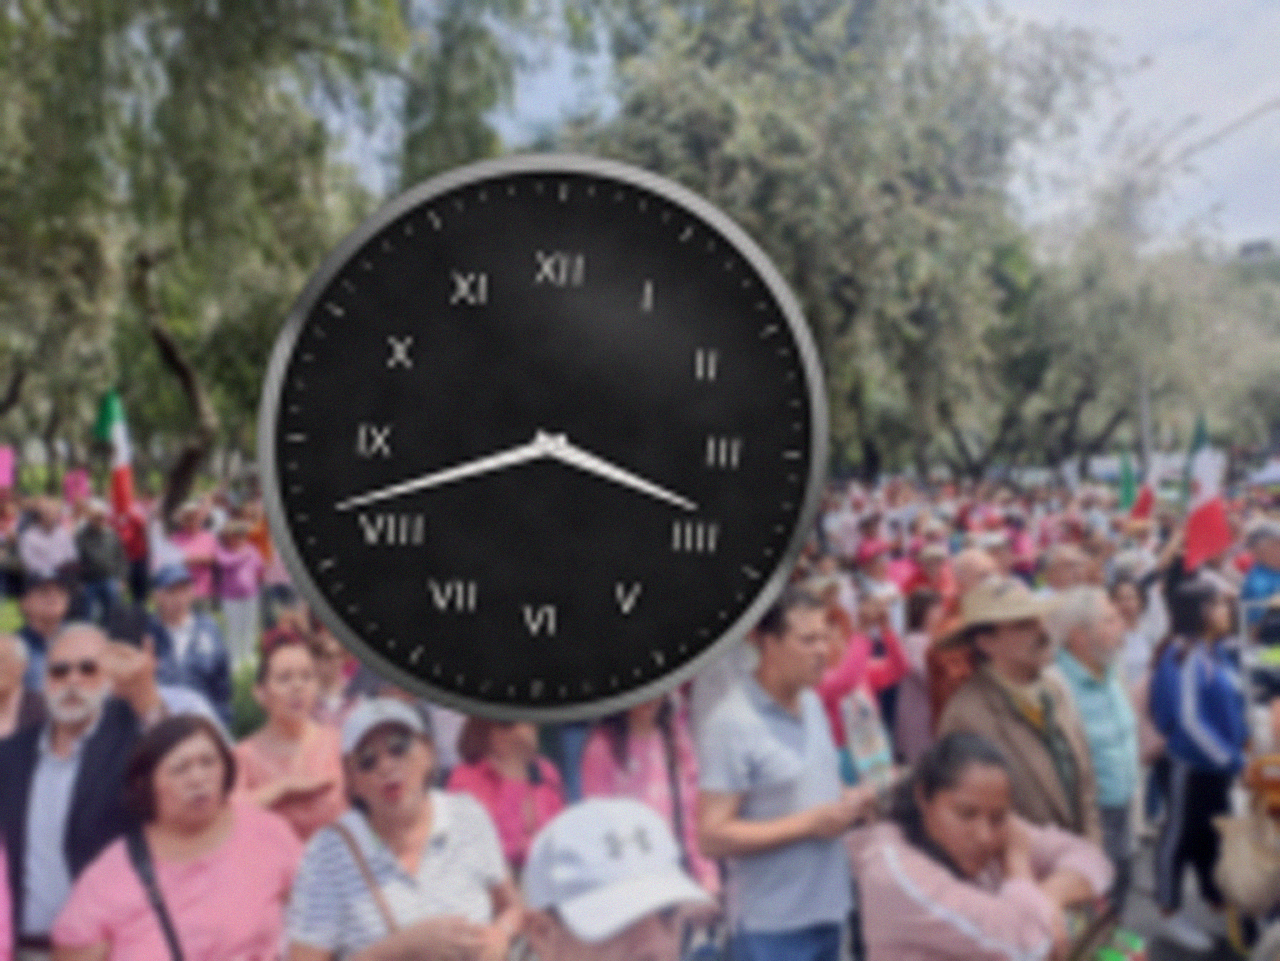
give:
3.42
